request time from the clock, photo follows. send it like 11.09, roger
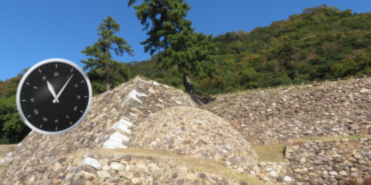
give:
11.06
